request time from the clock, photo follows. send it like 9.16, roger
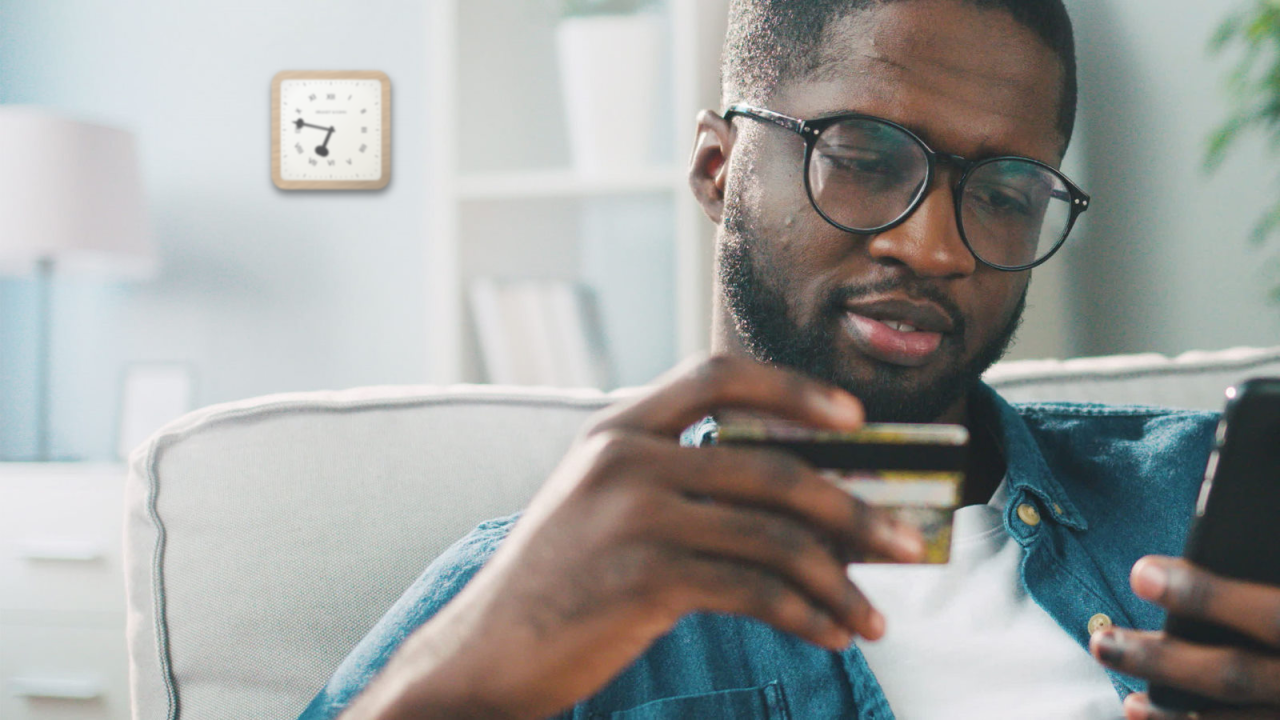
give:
6.47
